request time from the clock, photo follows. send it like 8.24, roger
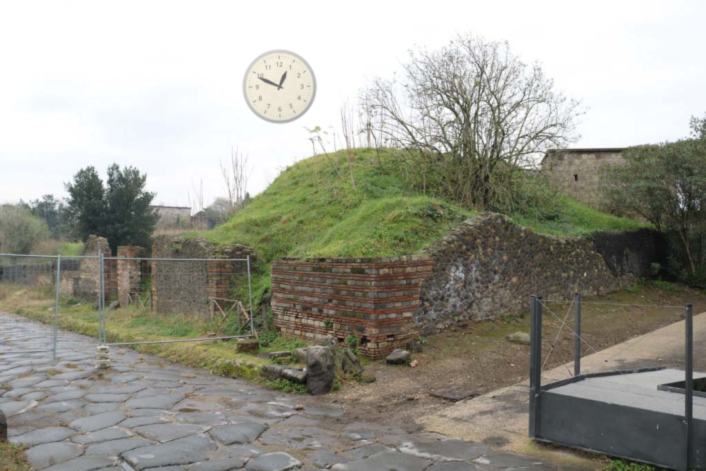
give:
12.49
